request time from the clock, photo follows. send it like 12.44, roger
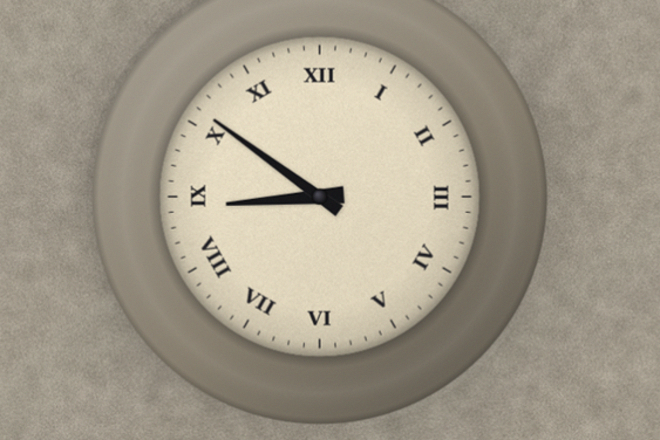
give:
8.51
